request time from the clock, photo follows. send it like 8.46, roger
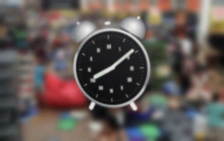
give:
8.09
